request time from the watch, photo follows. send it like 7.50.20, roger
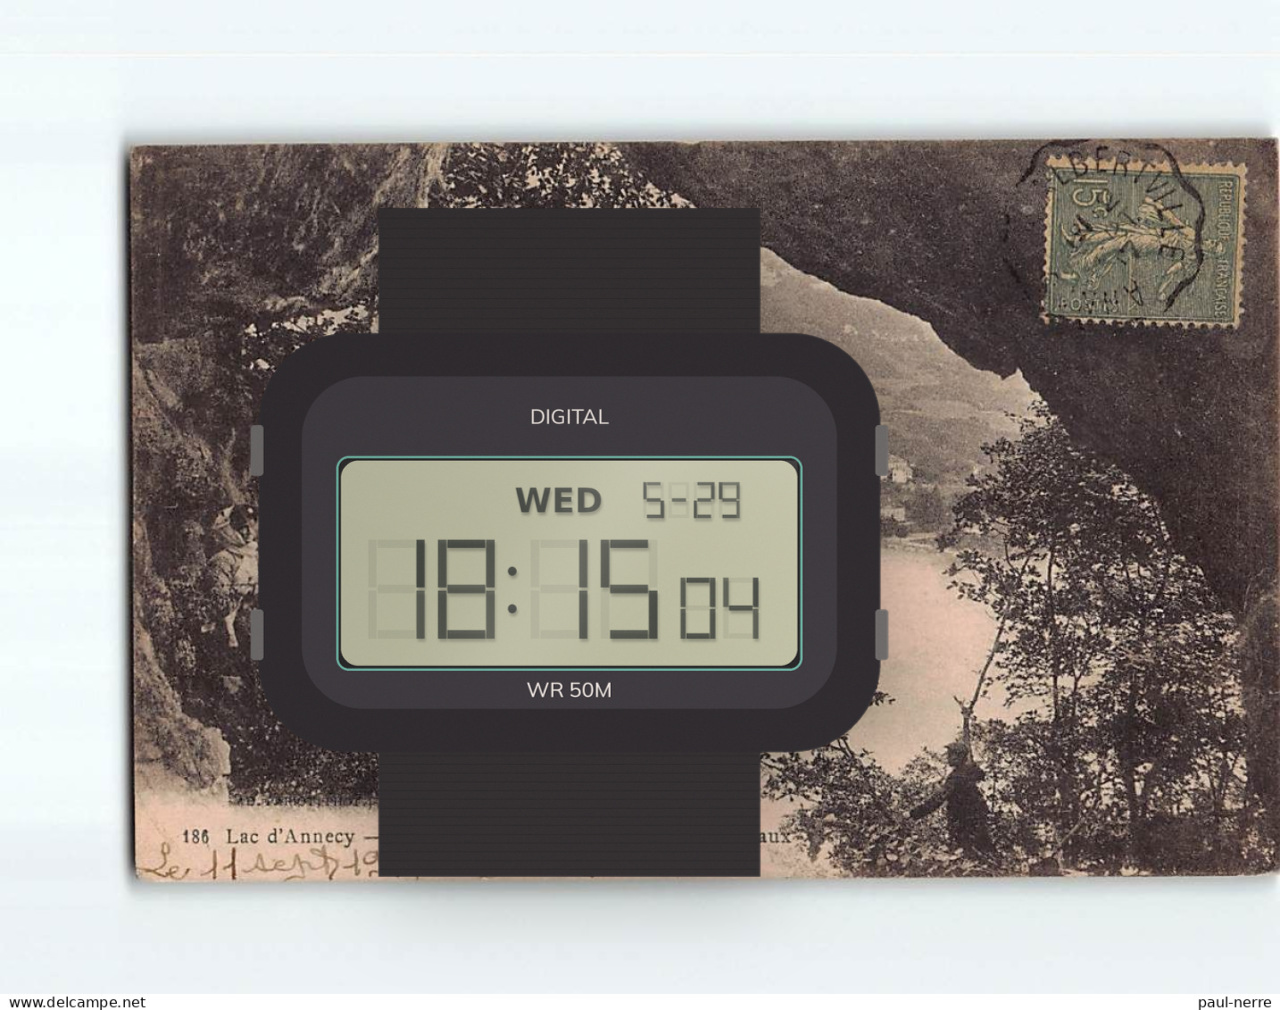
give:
18.15.04
